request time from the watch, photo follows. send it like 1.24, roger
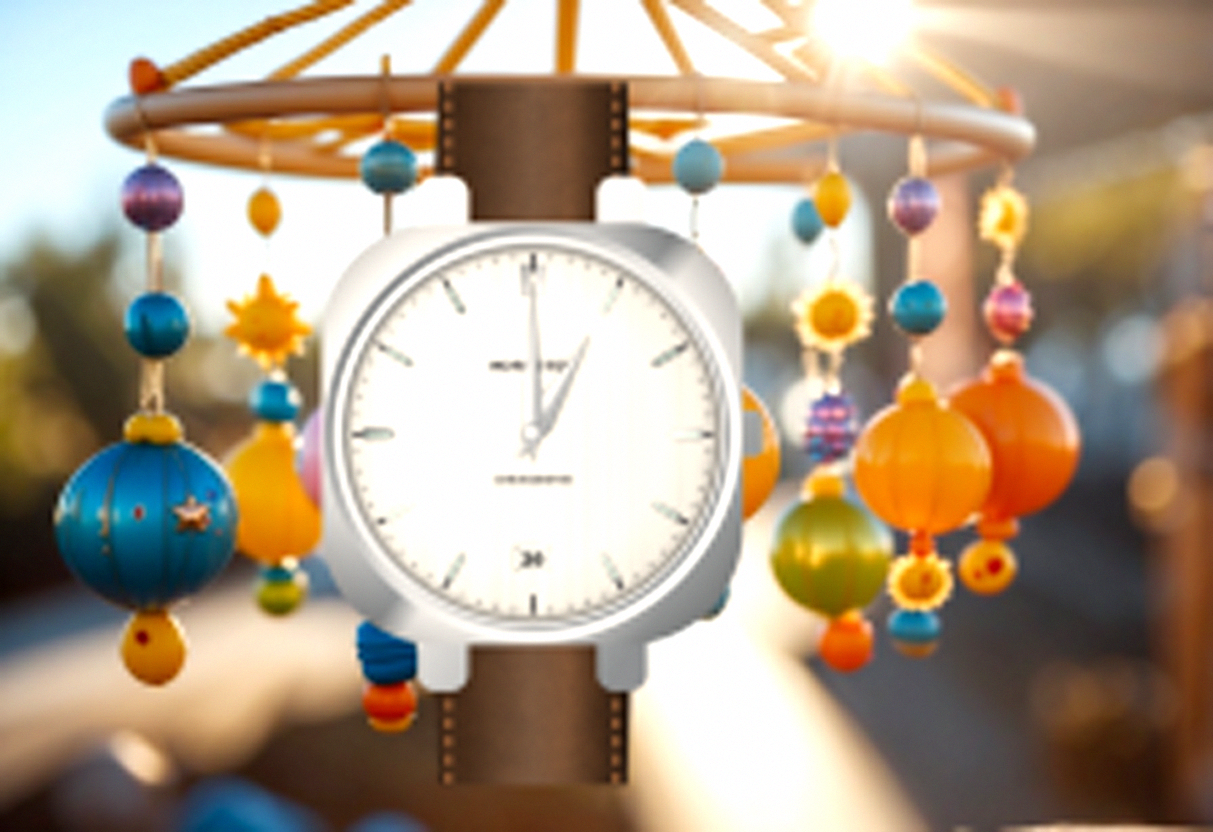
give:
1.00
